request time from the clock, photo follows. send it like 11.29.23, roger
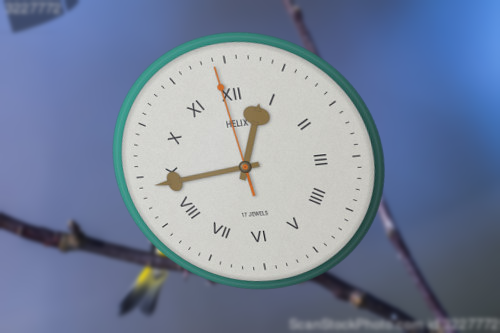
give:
12.43.59
